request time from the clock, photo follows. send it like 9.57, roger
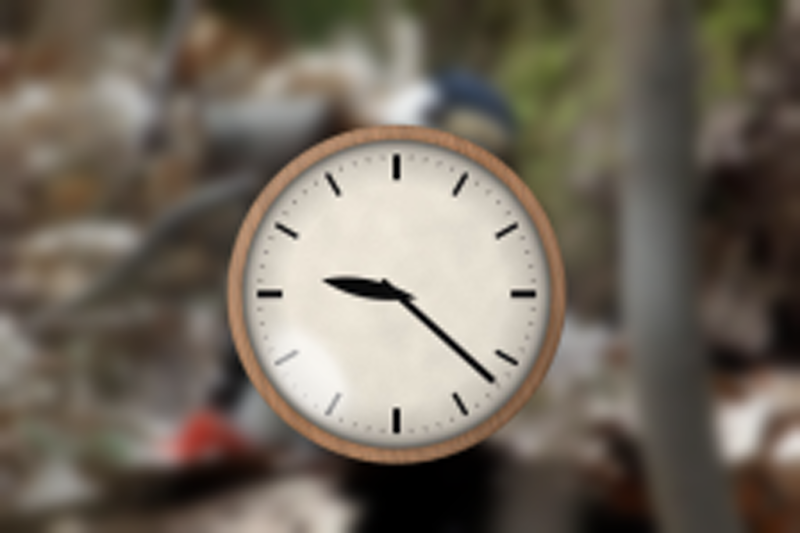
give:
9.22
